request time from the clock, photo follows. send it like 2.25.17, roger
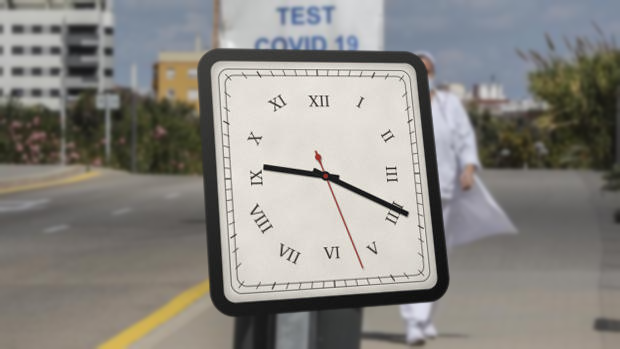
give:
9.19.27
